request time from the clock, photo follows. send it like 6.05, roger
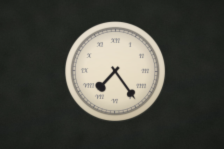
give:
7.24
